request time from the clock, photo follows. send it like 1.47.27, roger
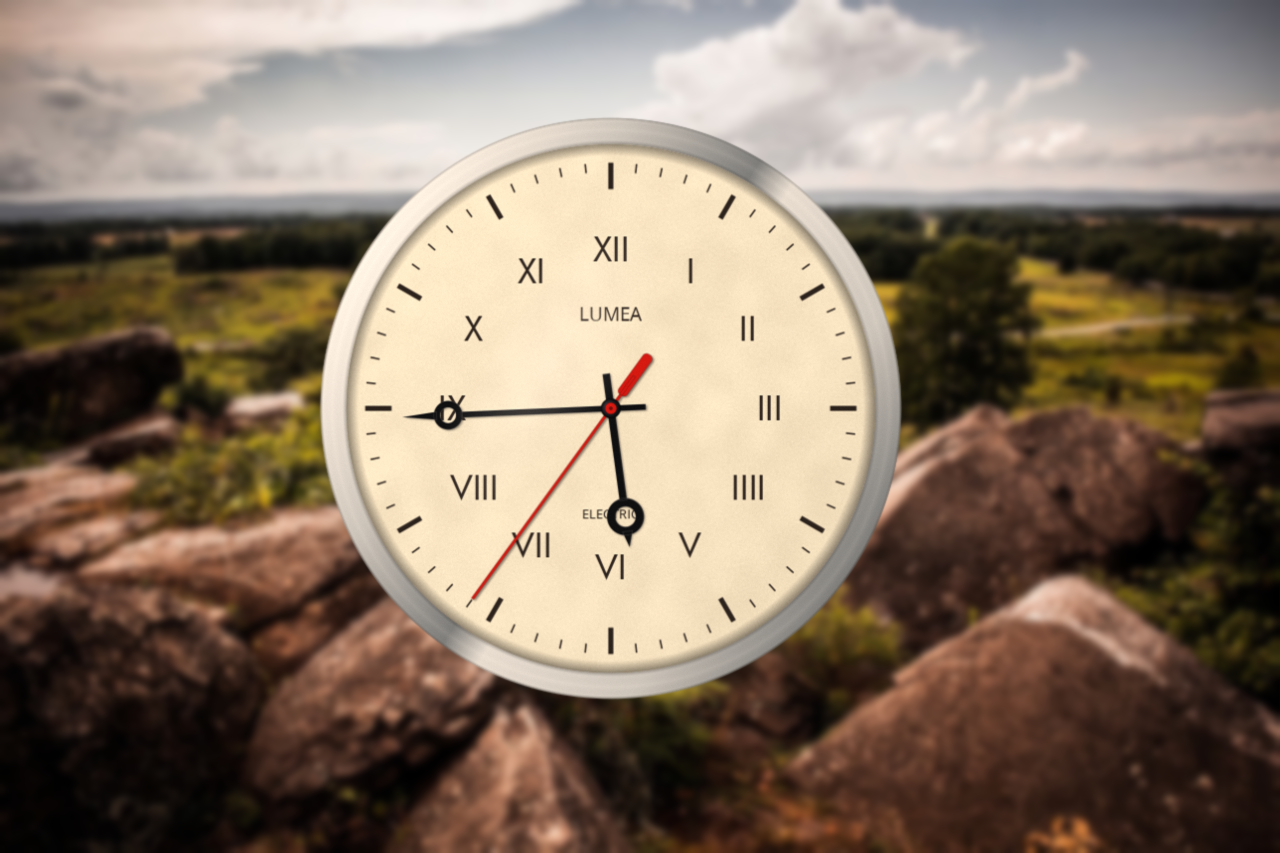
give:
5.44.36
